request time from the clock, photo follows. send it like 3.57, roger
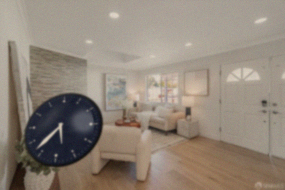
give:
5.37
